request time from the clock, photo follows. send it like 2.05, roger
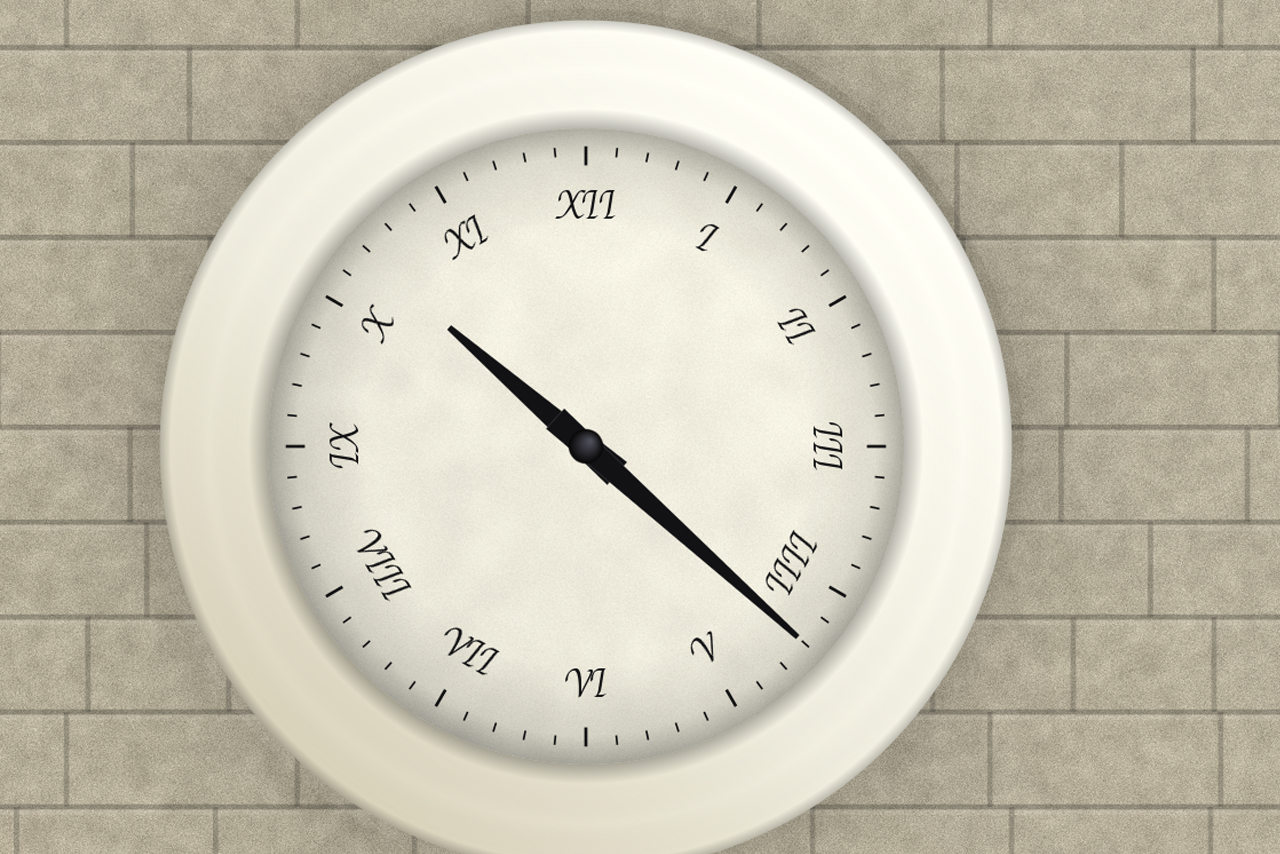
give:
10.22
